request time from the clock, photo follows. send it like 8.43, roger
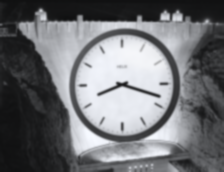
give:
8.18
